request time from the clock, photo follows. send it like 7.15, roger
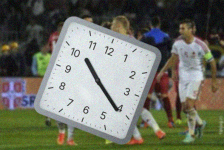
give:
10.21
